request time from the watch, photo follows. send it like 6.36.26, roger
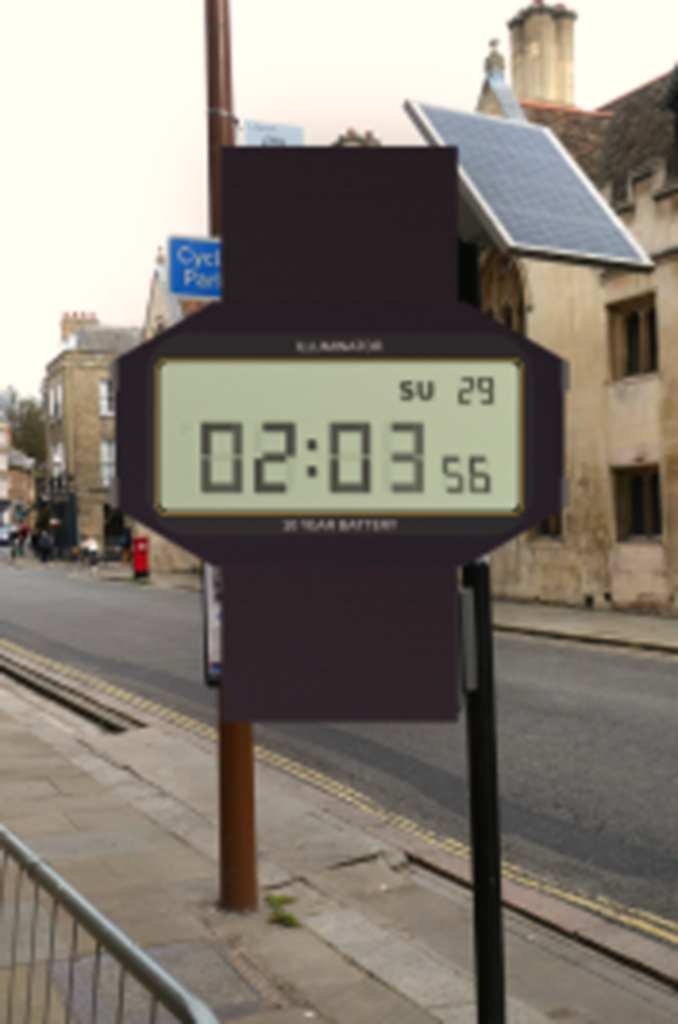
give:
2.03.56
